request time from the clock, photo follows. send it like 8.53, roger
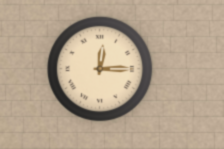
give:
12.15
